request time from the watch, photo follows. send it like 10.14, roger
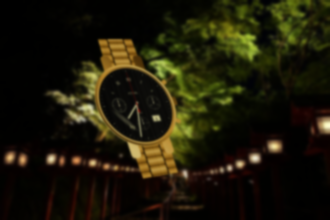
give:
7.32
